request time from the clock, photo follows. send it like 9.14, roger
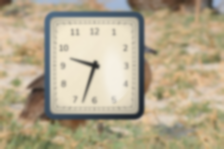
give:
9.33
